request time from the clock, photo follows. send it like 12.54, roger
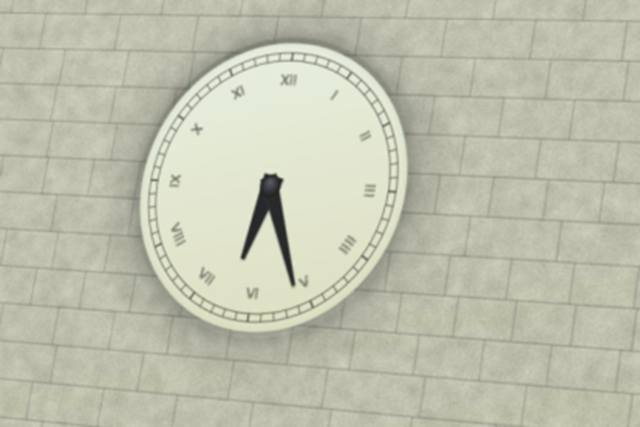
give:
6.26
